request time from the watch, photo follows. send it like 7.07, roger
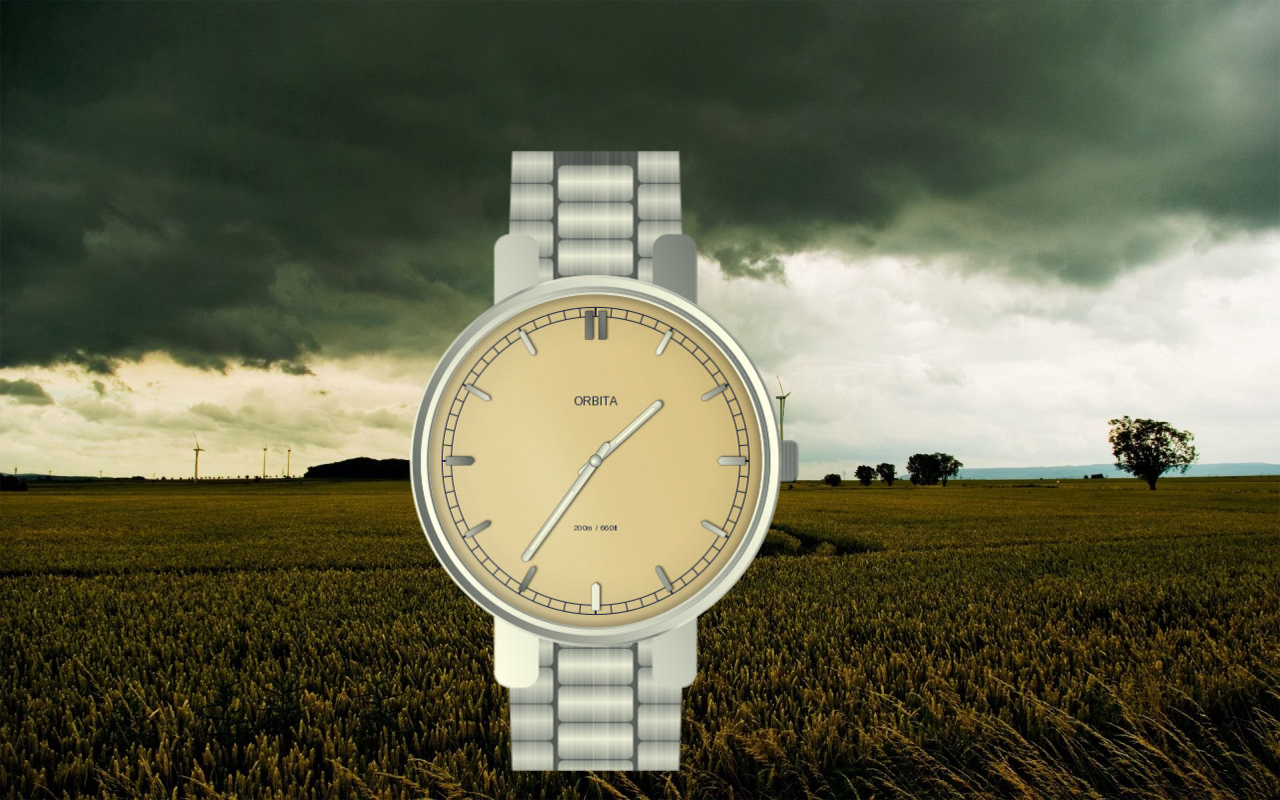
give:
1.36
